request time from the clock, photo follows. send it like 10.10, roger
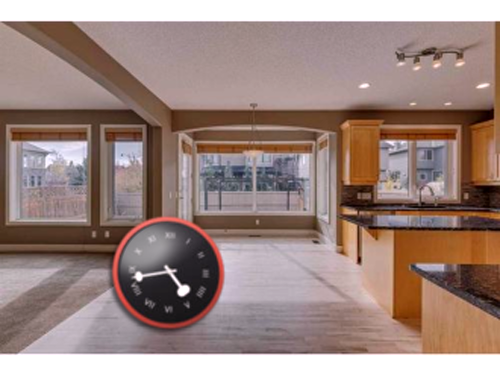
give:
4.43
